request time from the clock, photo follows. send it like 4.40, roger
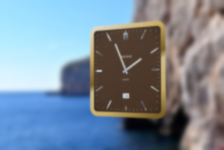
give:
1.56
